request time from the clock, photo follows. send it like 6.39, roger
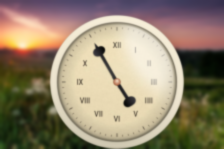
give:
4.55
